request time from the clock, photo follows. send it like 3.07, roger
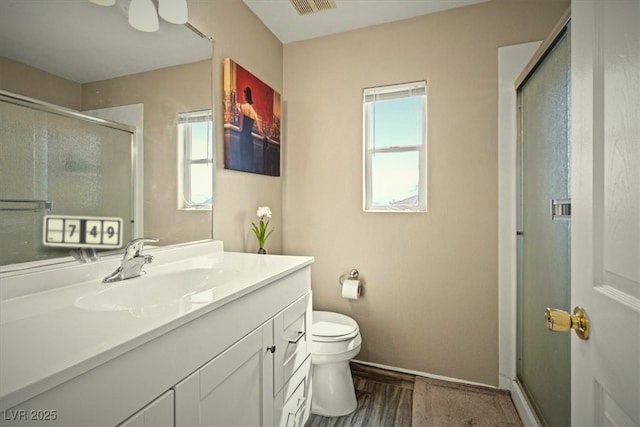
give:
7.49
